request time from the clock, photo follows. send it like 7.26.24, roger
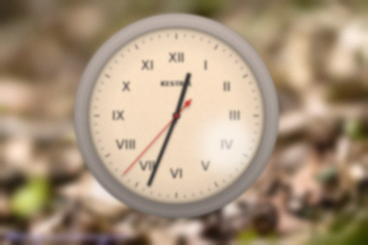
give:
12.33.37
